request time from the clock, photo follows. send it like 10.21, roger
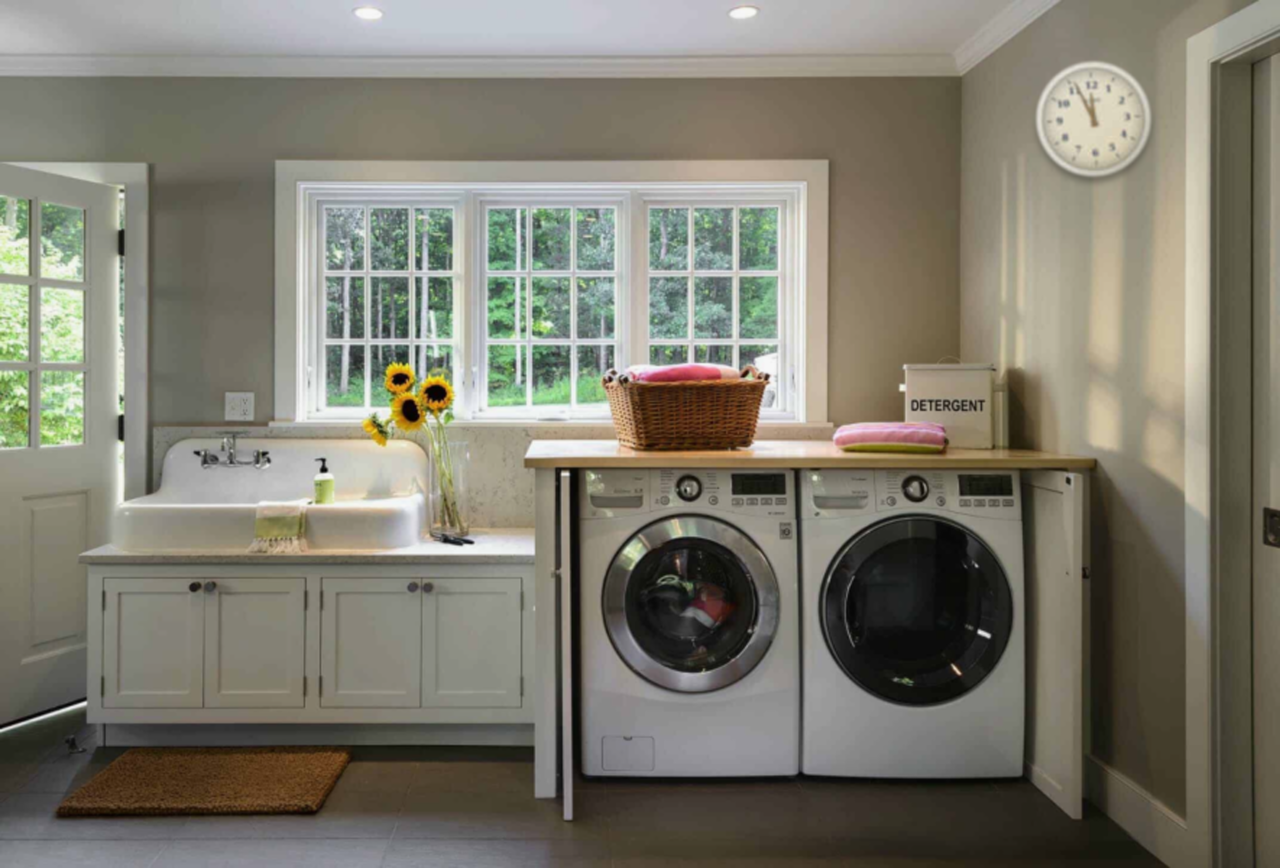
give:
11.56
